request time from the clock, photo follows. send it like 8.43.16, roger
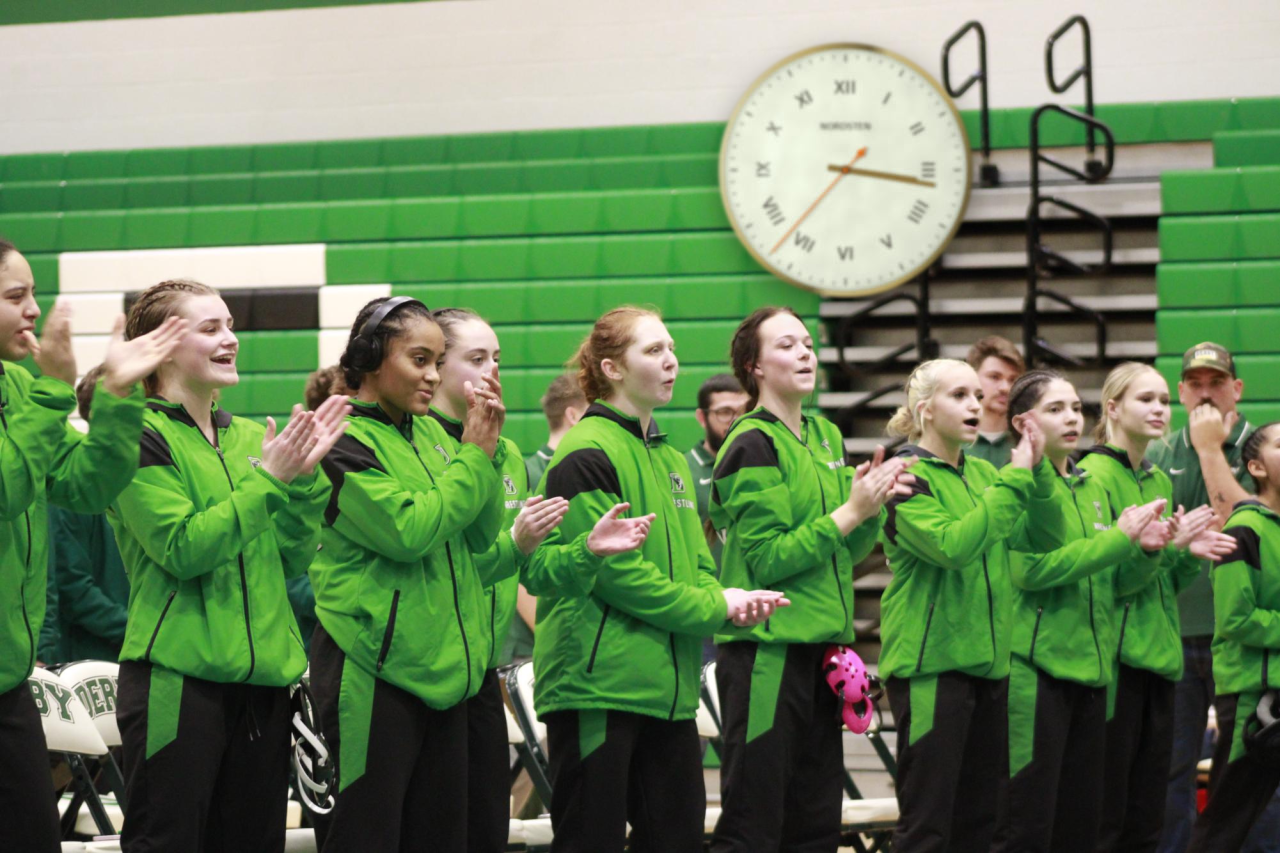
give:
3.16.37
